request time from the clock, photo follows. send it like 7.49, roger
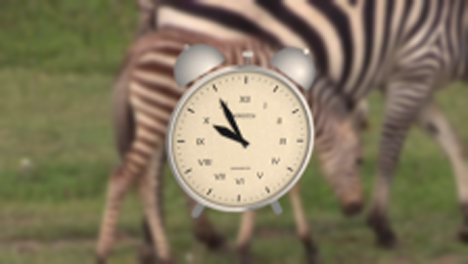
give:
9.55
